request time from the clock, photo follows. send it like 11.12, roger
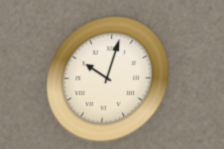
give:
10.02
